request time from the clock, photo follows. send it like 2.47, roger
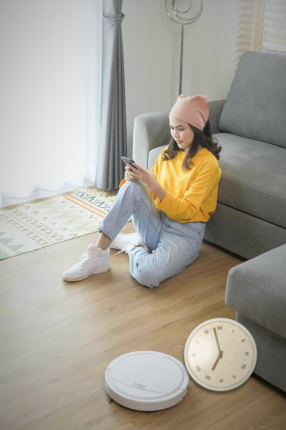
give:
6.58
